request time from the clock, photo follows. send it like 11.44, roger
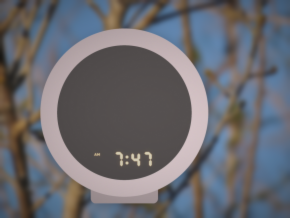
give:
7.47
